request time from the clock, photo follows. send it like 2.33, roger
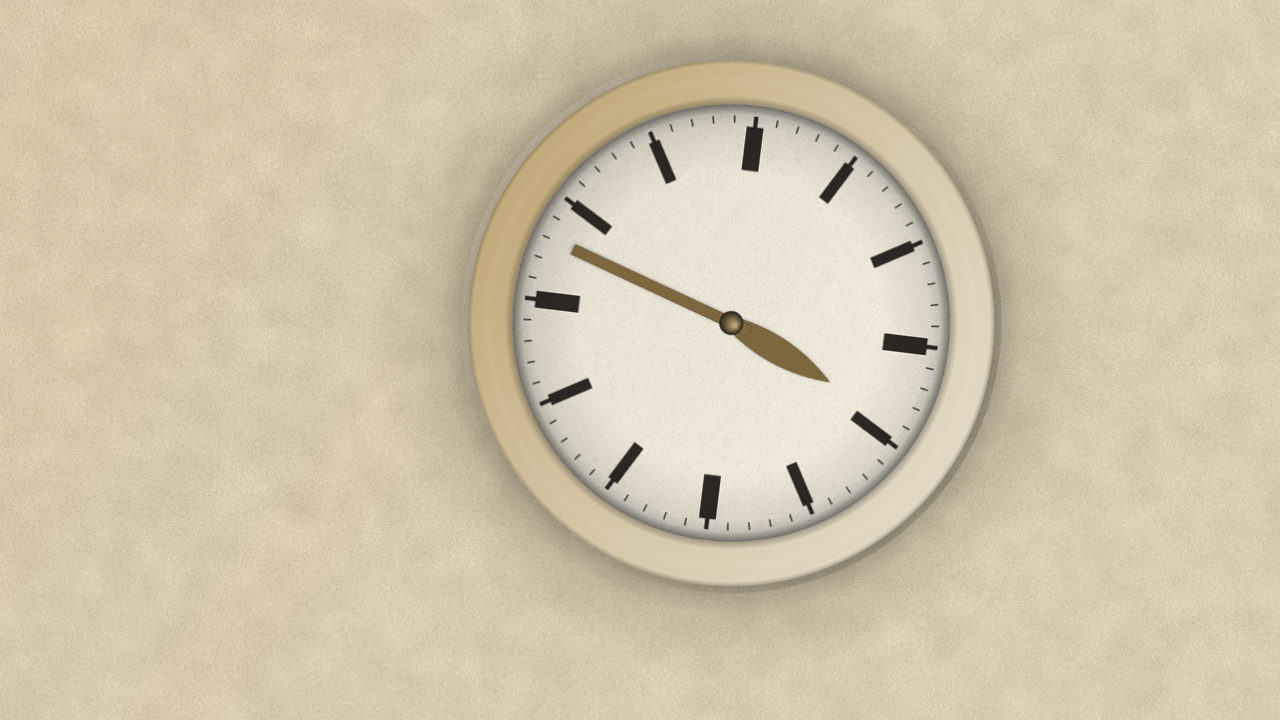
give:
3.48
